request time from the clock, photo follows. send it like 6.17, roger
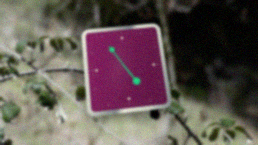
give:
4.55
